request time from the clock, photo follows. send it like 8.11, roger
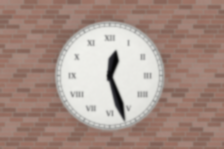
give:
12.27
